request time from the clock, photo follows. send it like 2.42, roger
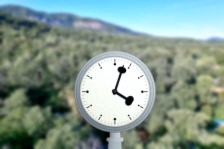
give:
4.03
